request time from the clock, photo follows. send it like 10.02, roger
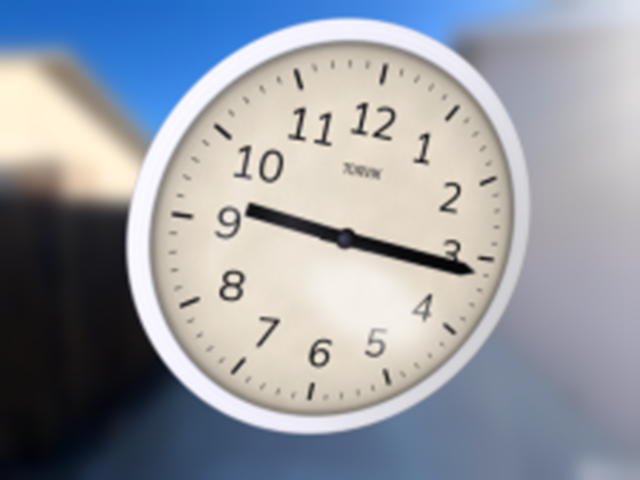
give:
9.16
